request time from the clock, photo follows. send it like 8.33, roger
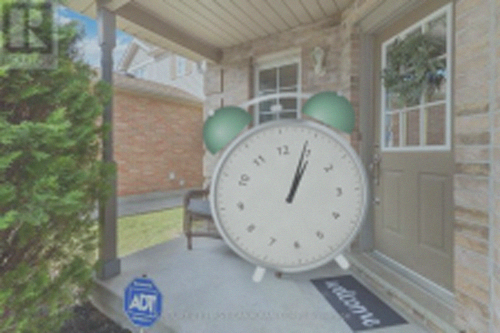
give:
1.04
